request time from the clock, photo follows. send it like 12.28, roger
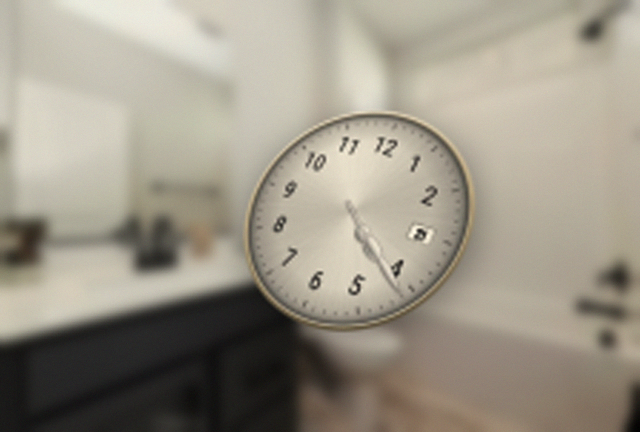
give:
4.21
